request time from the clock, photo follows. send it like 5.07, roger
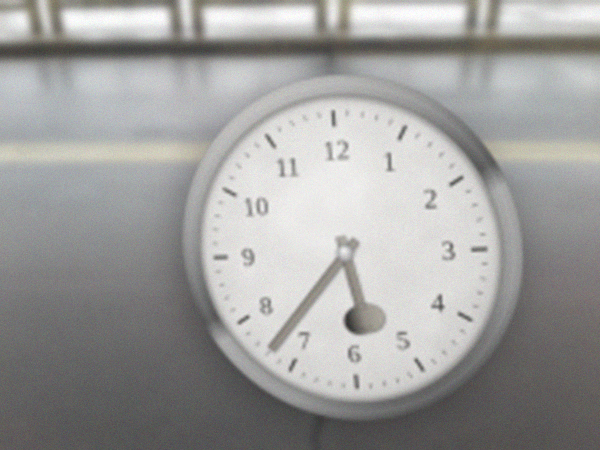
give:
5.37
